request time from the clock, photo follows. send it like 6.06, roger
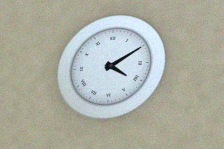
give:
4.10
